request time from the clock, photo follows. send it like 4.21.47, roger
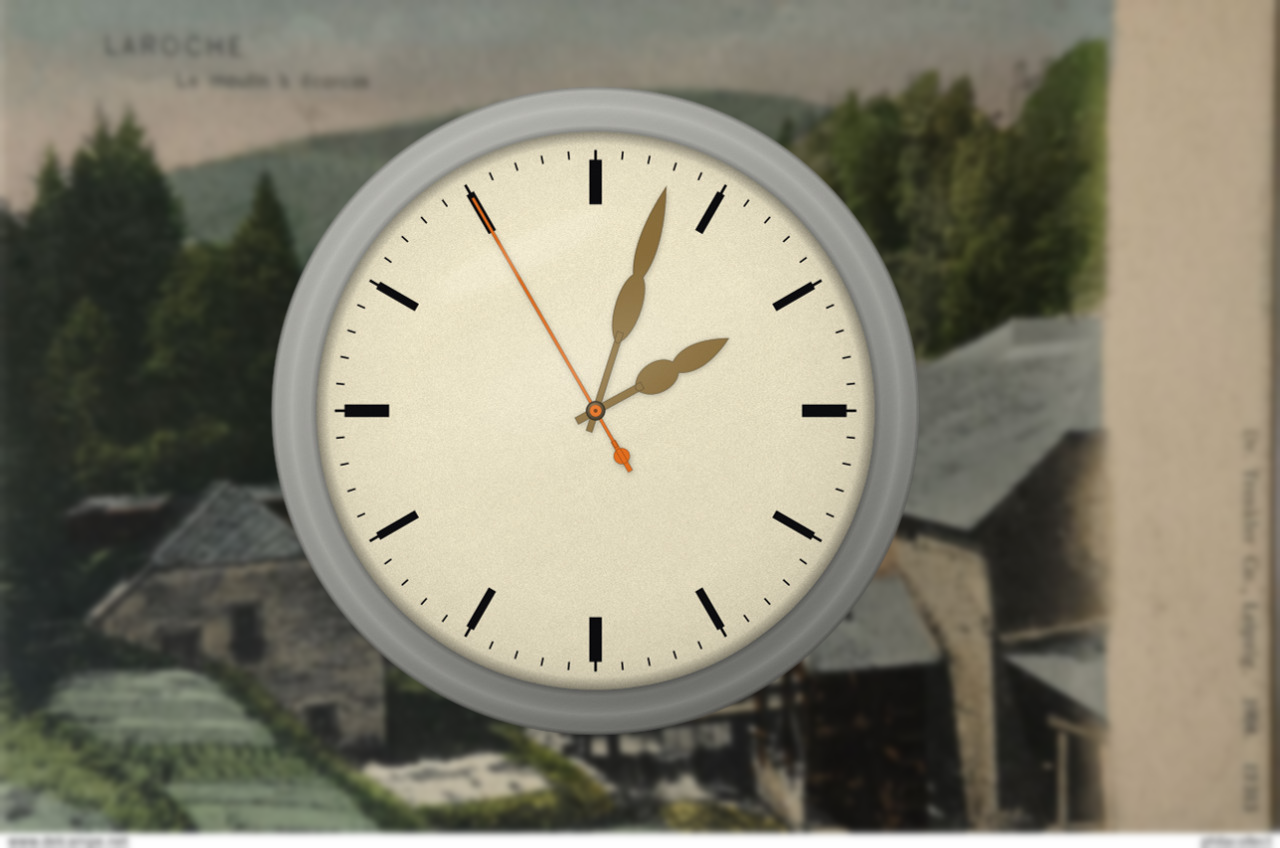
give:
2.02.55
